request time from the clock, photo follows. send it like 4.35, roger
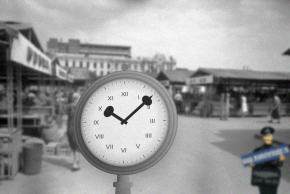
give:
10.08
